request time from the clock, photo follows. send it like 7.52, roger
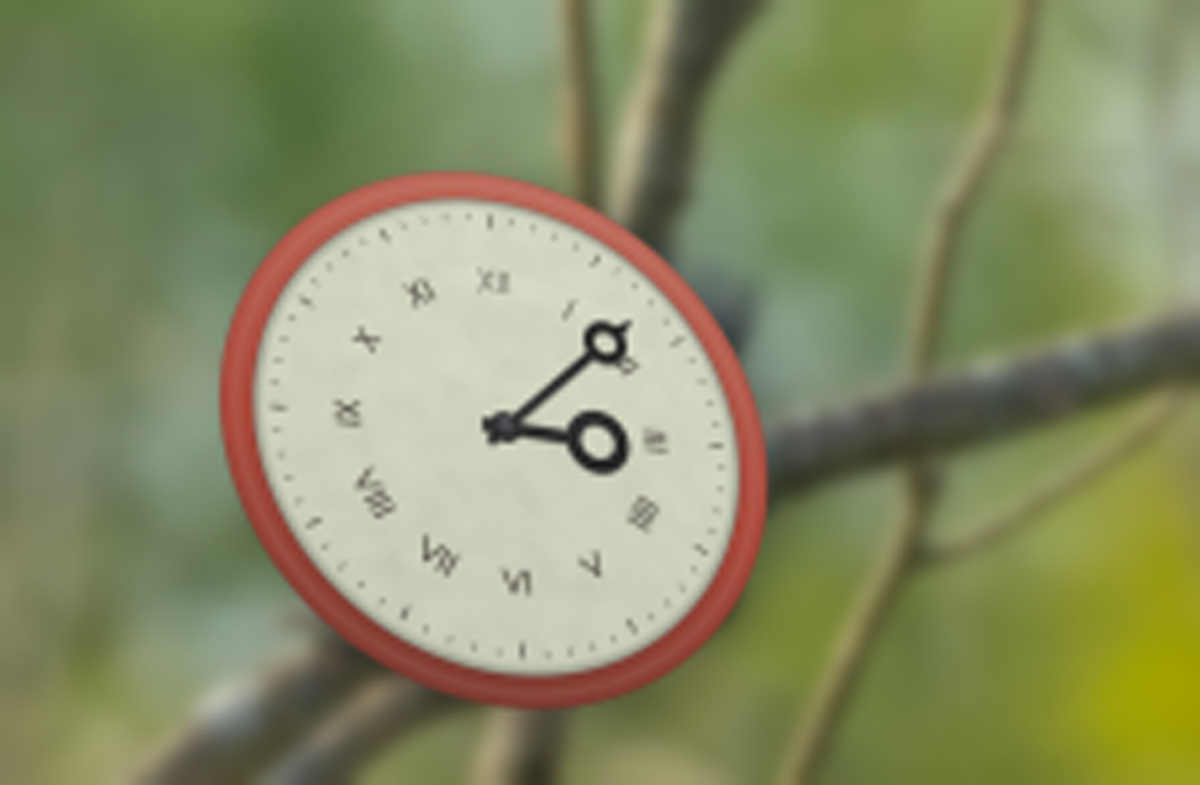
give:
3.08
